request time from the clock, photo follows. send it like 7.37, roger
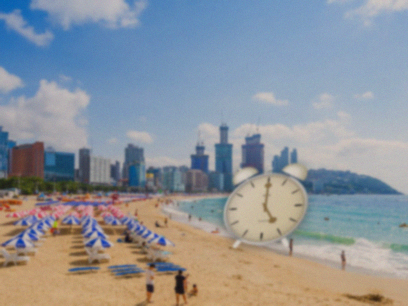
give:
5.00
